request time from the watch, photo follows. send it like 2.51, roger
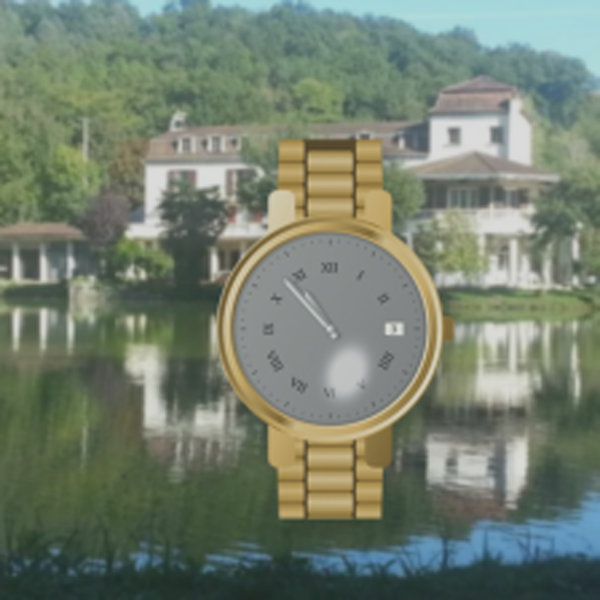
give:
10.53
